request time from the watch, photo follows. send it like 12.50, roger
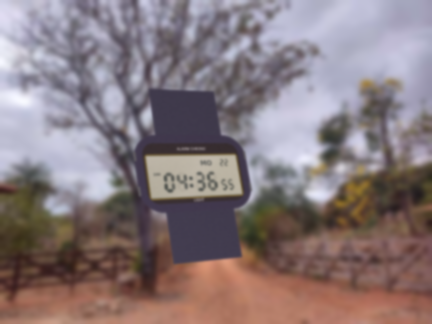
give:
4.36
